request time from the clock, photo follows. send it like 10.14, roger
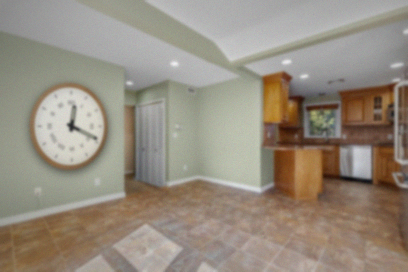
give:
12.19
